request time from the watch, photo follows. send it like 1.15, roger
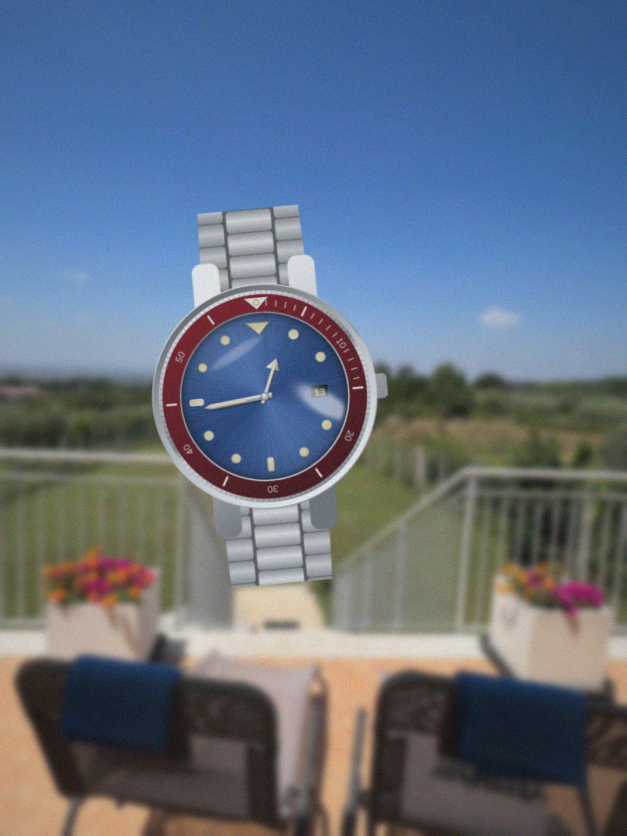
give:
12.44
